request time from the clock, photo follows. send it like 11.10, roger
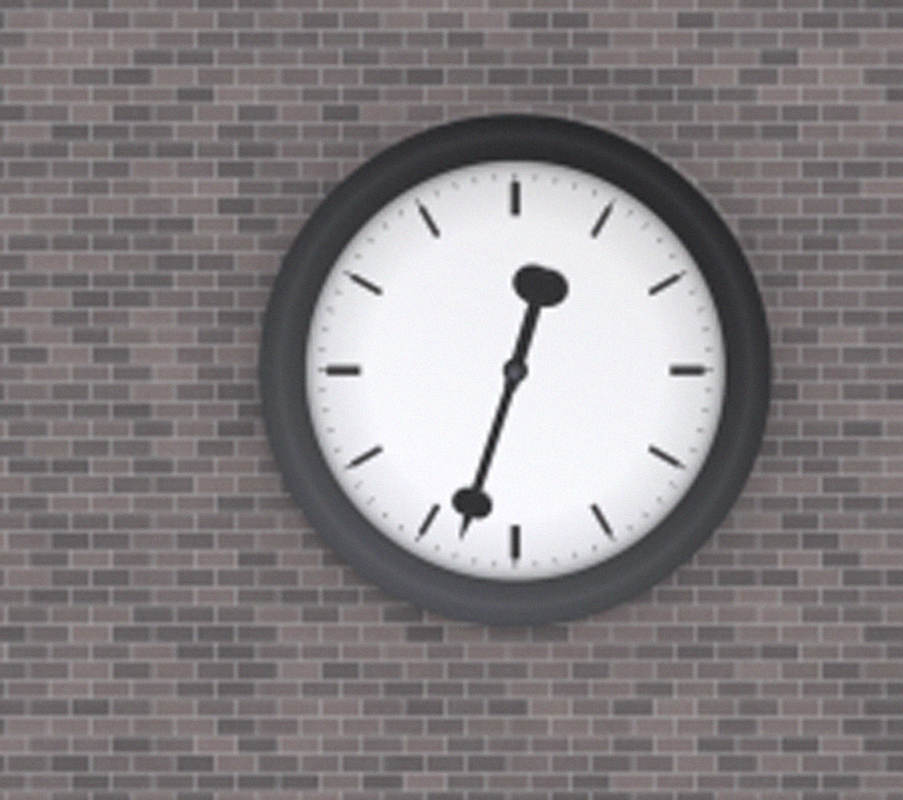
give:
12.33
